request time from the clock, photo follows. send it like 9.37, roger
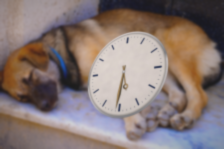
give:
5.31
